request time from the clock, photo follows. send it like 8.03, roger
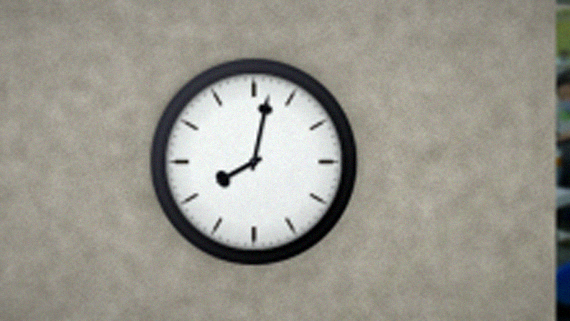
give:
8.02
